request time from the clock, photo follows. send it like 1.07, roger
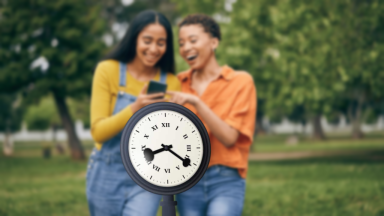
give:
8.21
